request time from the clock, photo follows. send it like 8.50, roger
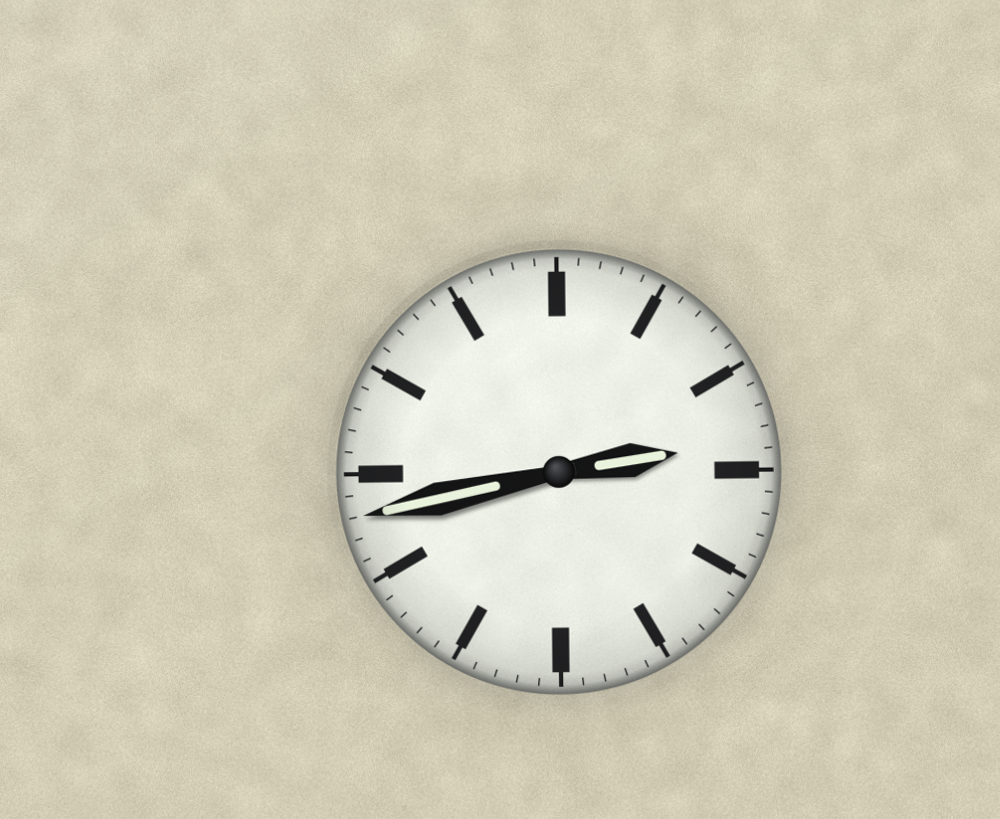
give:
2.43
